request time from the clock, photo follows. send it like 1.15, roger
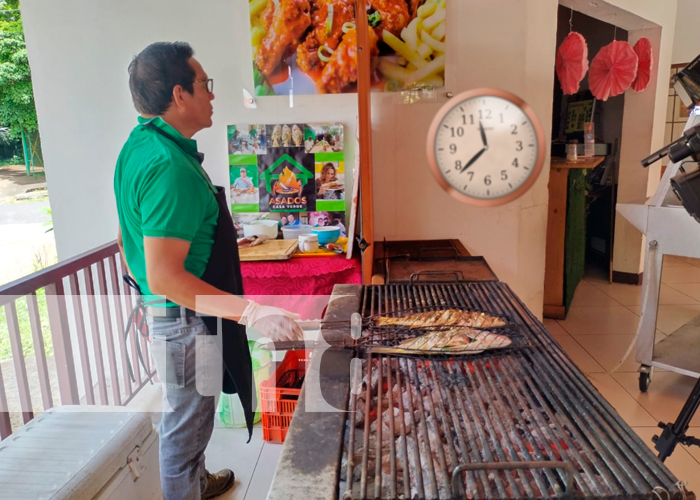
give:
11.38
